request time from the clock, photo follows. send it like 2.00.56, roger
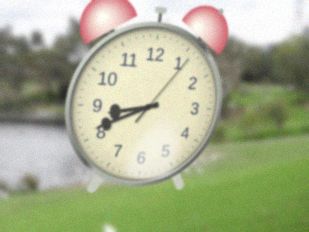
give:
8.41.06
